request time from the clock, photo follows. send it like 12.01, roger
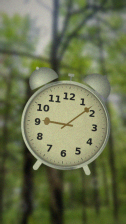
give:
9.08
